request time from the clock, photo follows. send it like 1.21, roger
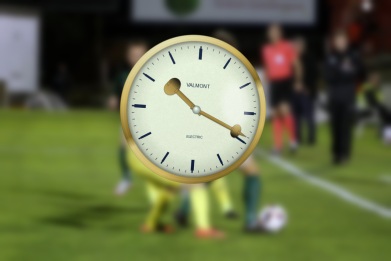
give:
10.19
